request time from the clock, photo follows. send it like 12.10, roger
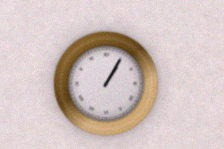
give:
1.05
